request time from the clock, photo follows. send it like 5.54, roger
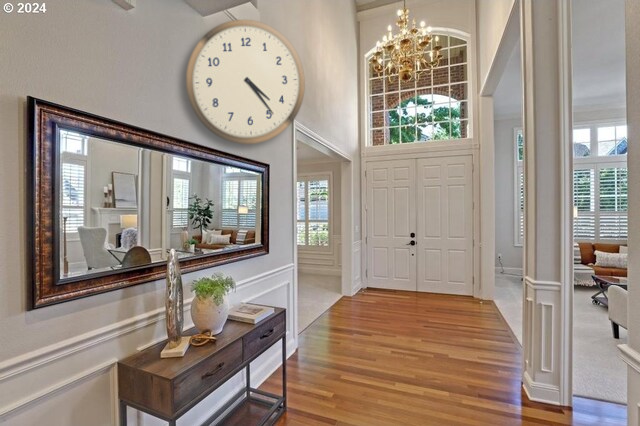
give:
4.24
